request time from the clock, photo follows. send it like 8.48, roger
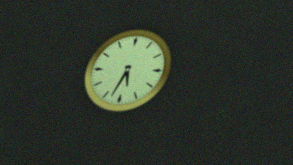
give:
5.33
